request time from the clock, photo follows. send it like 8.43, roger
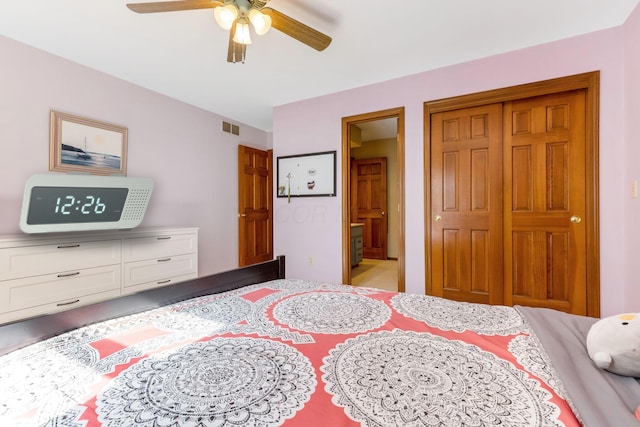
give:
12.26
